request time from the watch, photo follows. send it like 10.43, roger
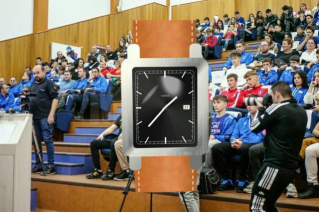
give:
1.37
